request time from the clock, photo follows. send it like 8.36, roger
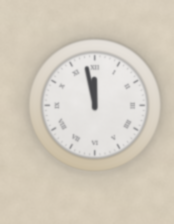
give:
11.58
